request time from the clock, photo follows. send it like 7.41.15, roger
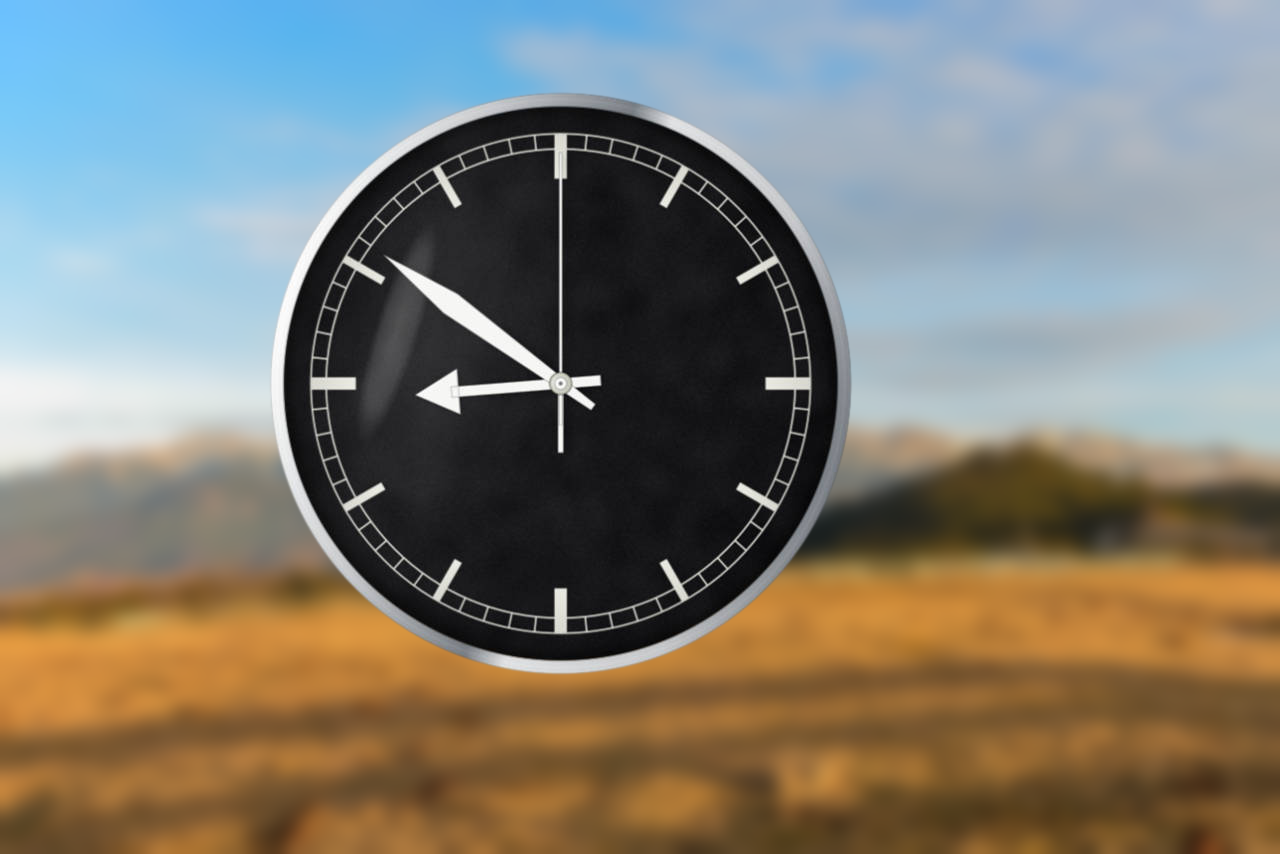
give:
8.51.00
